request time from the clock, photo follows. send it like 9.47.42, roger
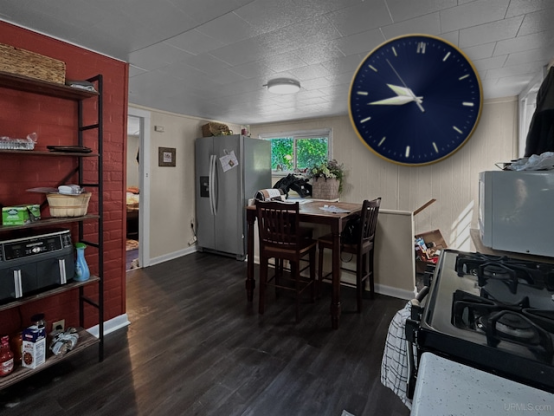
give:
9.42.53
